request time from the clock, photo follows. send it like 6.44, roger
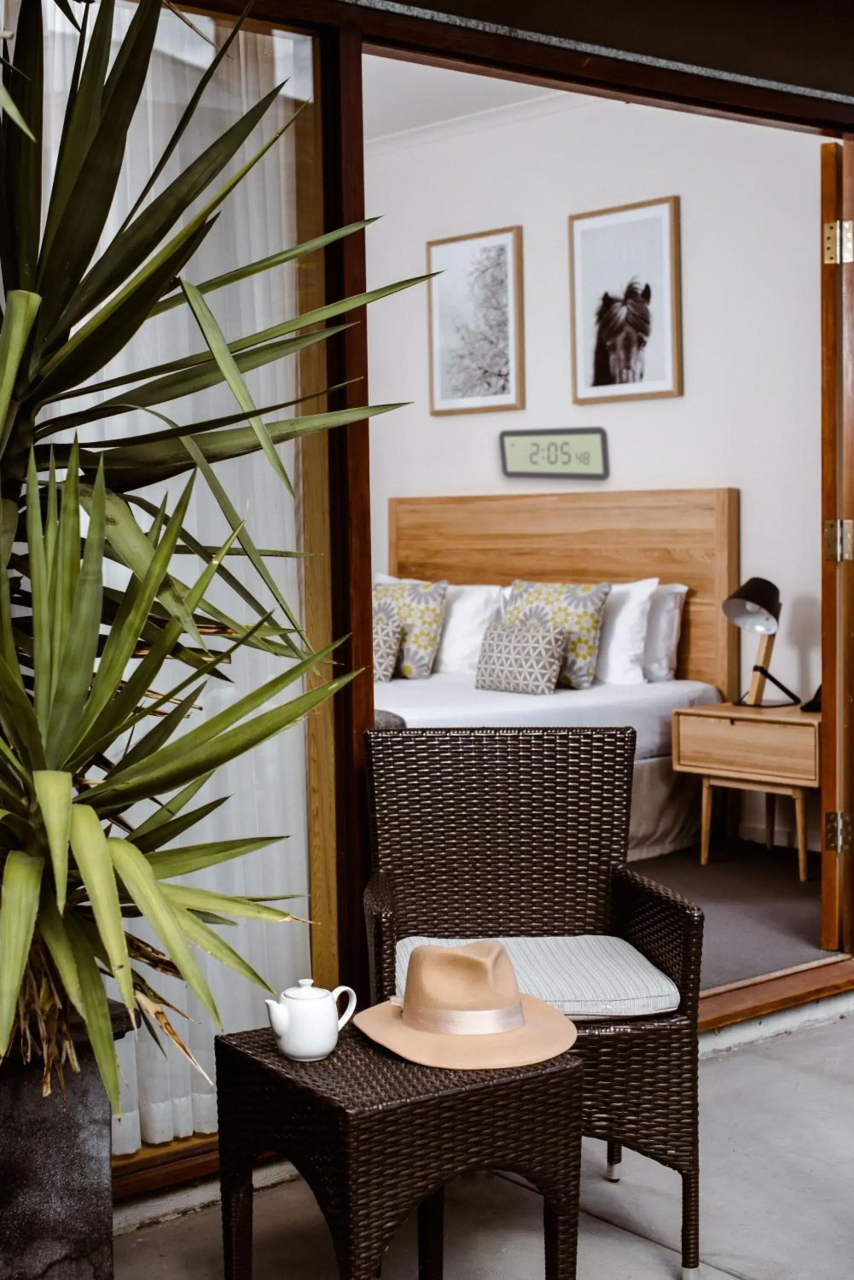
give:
2.05
